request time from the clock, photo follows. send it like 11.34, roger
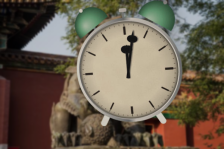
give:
12.02
